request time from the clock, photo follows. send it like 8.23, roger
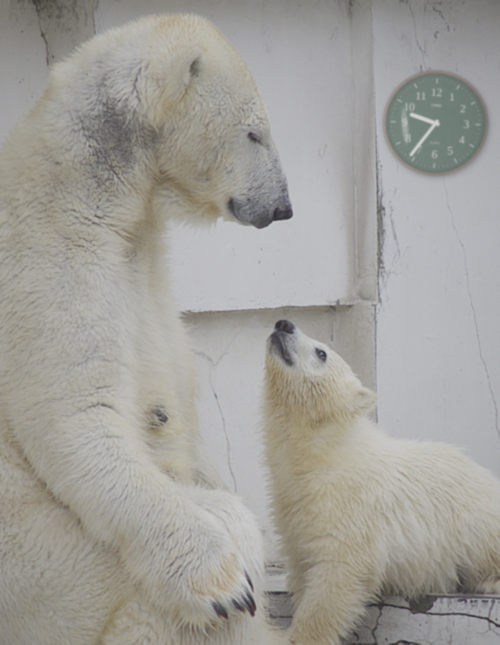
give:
9.36
